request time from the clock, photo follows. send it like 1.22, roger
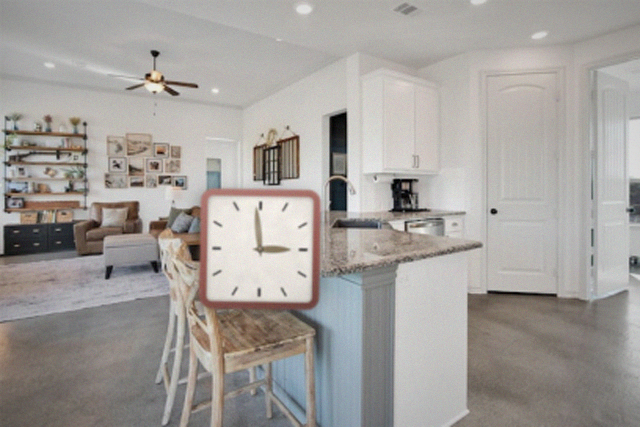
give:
2.59
